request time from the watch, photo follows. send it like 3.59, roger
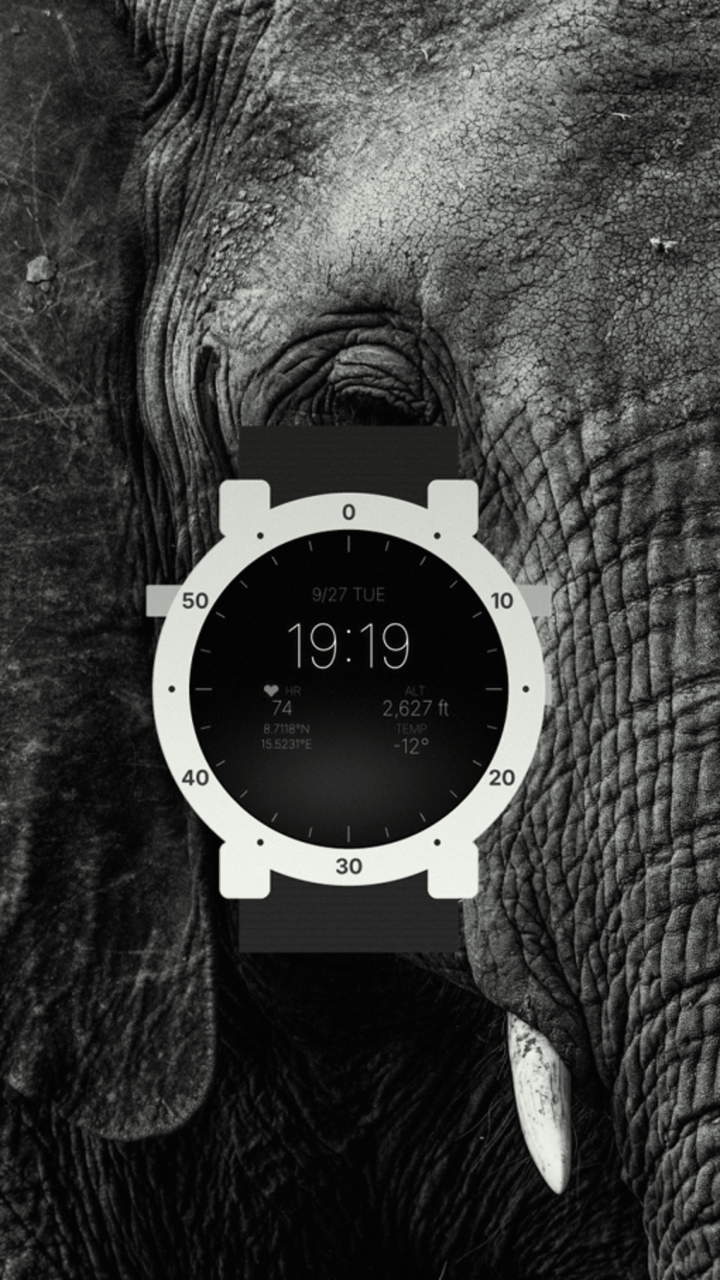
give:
19.19
